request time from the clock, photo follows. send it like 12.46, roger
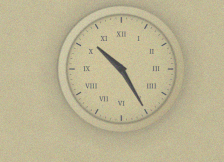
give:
10.25
